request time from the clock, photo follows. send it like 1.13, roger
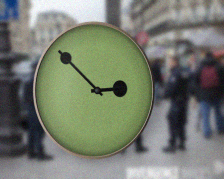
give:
2.52
